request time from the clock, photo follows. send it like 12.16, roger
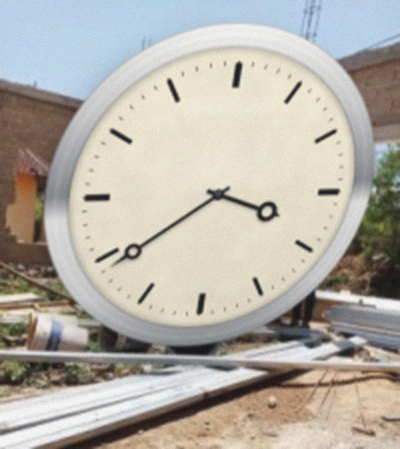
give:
3.39
